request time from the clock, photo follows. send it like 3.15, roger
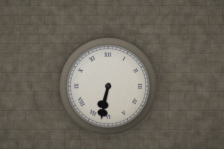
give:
6.32
